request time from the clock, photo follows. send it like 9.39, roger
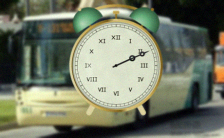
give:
2.11
